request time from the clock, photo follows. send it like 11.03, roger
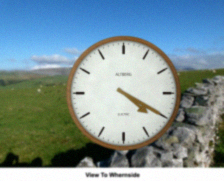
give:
4.20
